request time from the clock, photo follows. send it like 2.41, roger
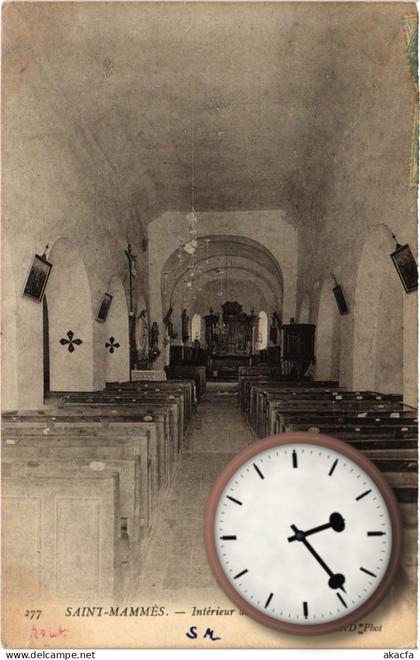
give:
2.24
